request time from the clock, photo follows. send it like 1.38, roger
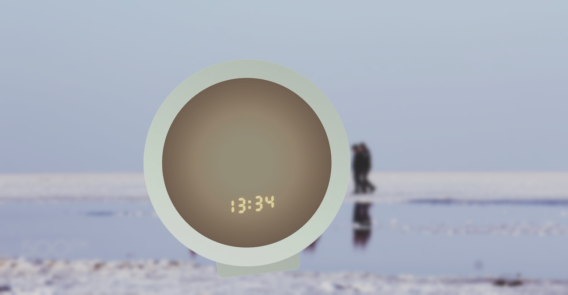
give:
13.34
